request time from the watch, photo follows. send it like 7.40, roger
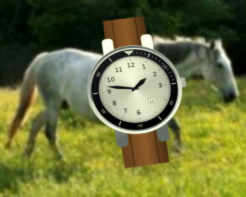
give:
1.47
